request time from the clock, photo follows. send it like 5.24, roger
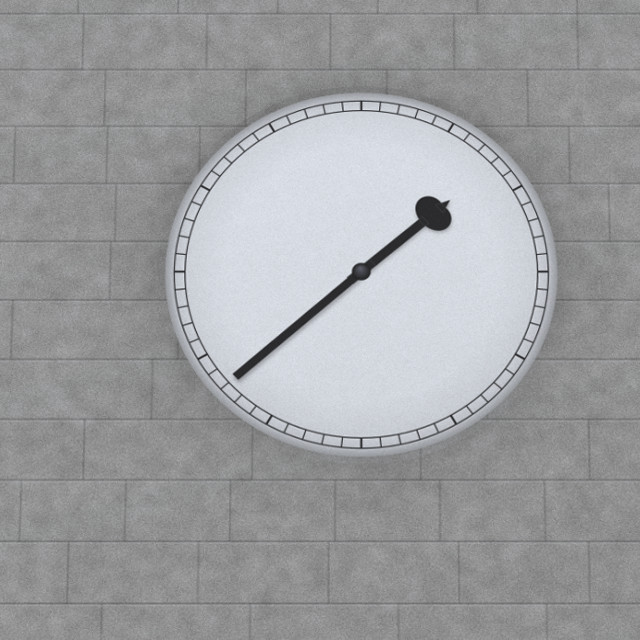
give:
1.38
